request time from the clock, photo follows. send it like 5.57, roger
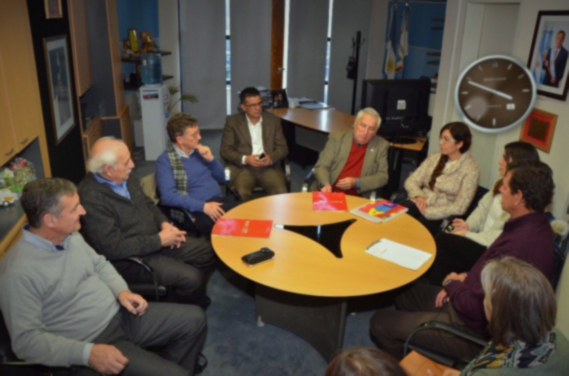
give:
3.49
